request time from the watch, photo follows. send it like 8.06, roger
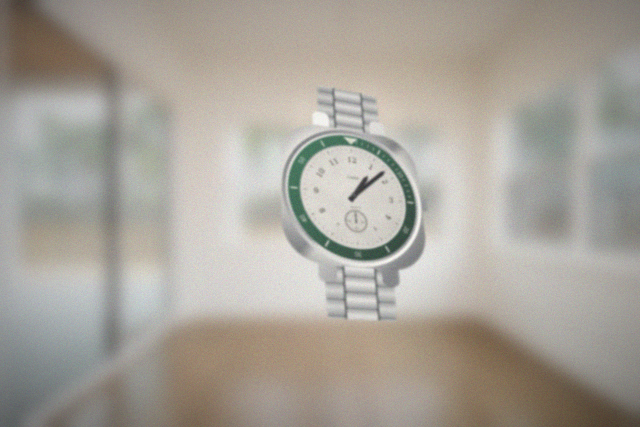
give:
1.08
